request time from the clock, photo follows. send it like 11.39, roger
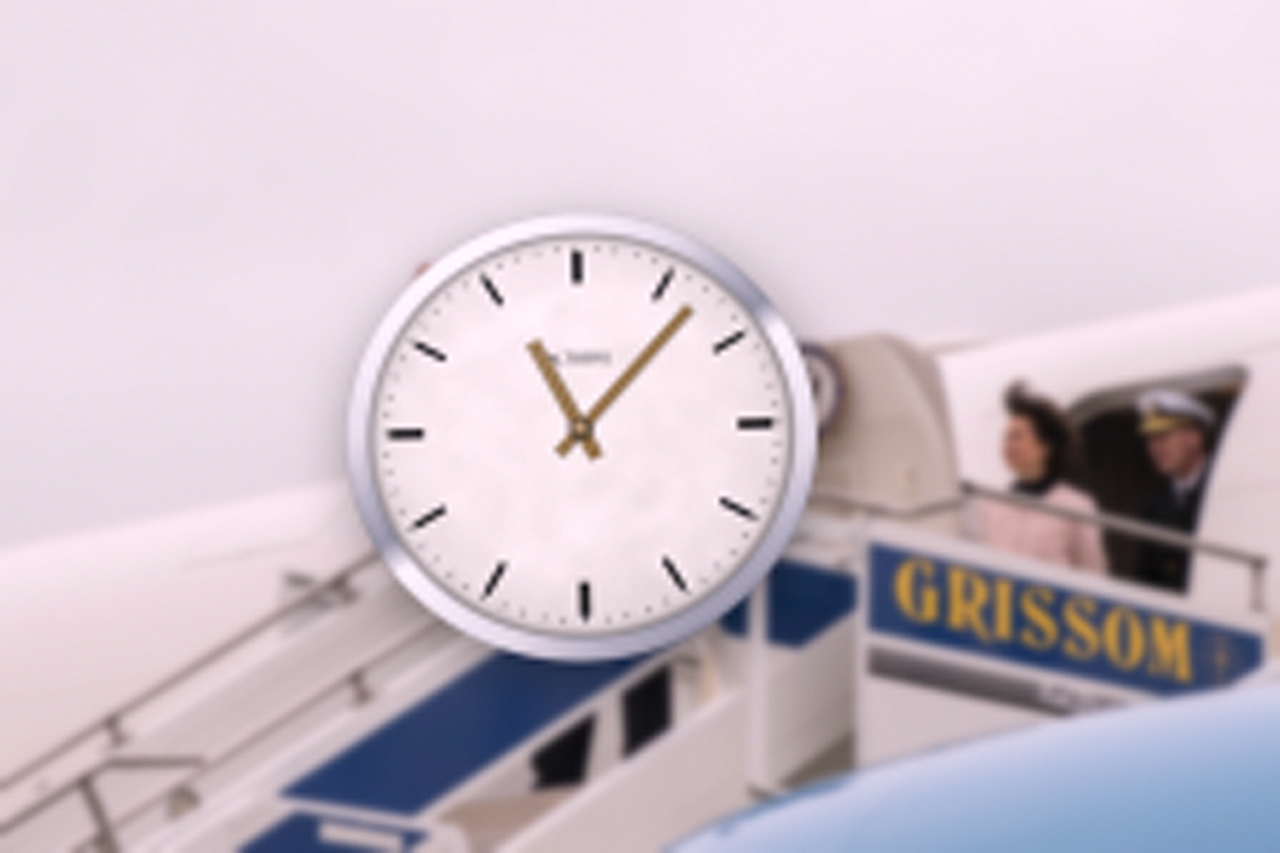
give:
11.07
